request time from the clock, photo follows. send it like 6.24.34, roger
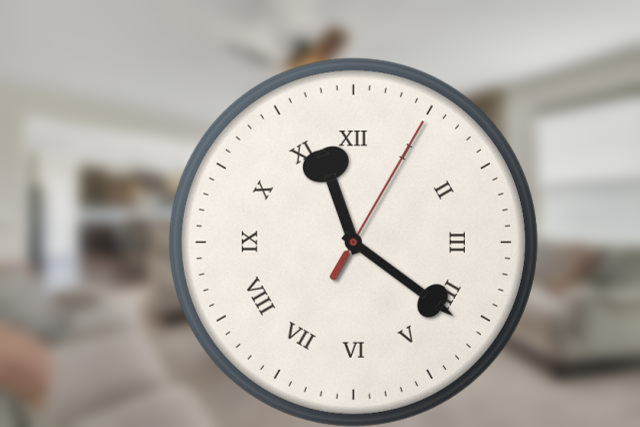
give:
11.21.05
